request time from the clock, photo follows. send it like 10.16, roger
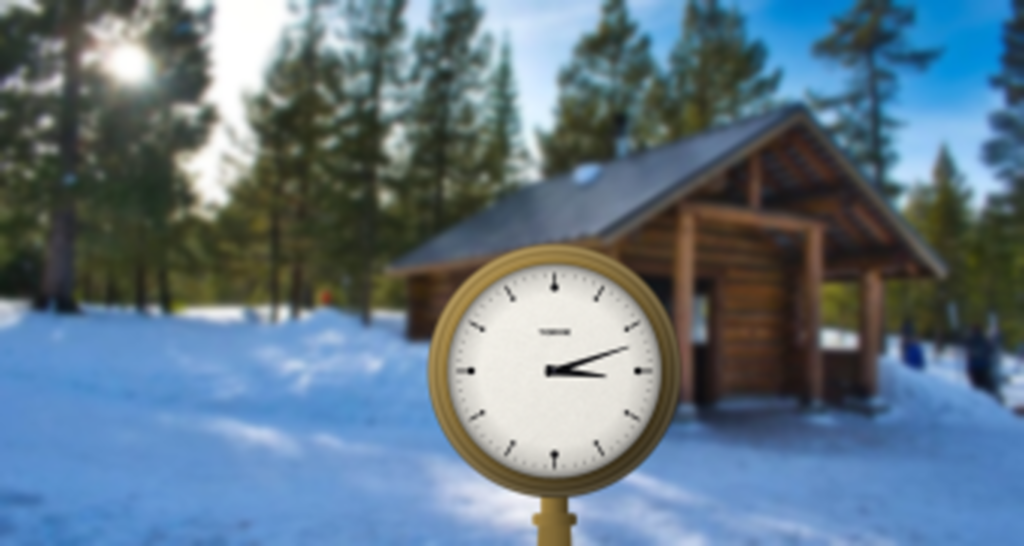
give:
3.12
